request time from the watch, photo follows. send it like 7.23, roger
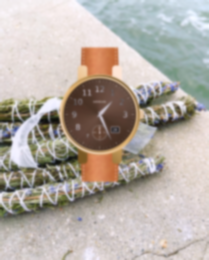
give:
1.26
